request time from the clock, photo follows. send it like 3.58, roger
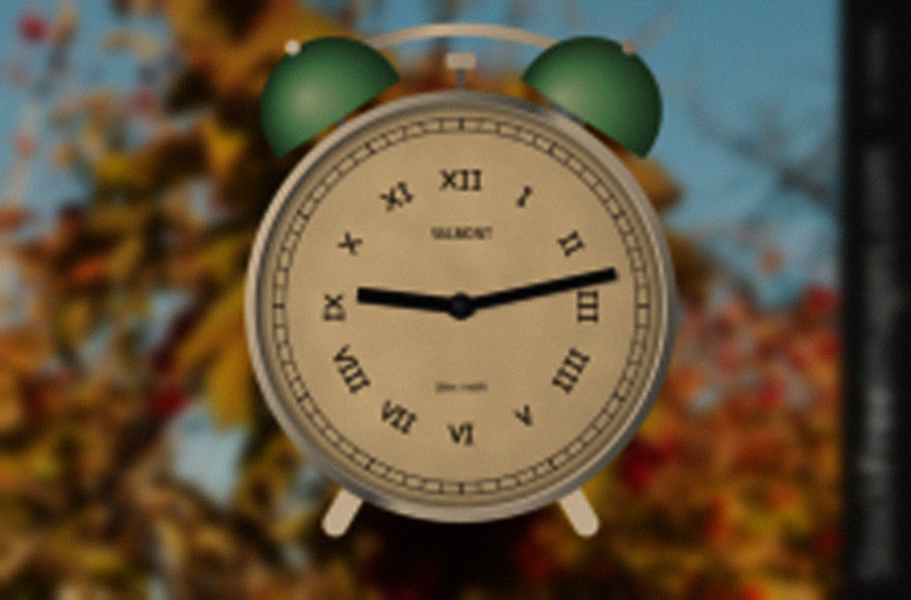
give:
9.13
